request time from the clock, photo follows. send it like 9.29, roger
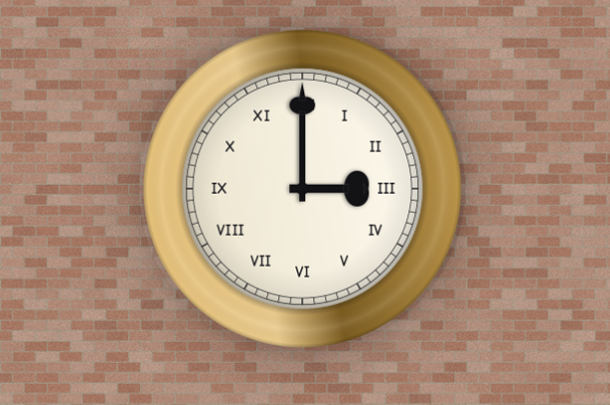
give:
3.00
